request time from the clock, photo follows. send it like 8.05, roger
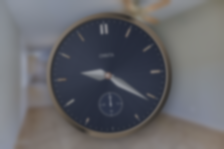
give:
9.21
